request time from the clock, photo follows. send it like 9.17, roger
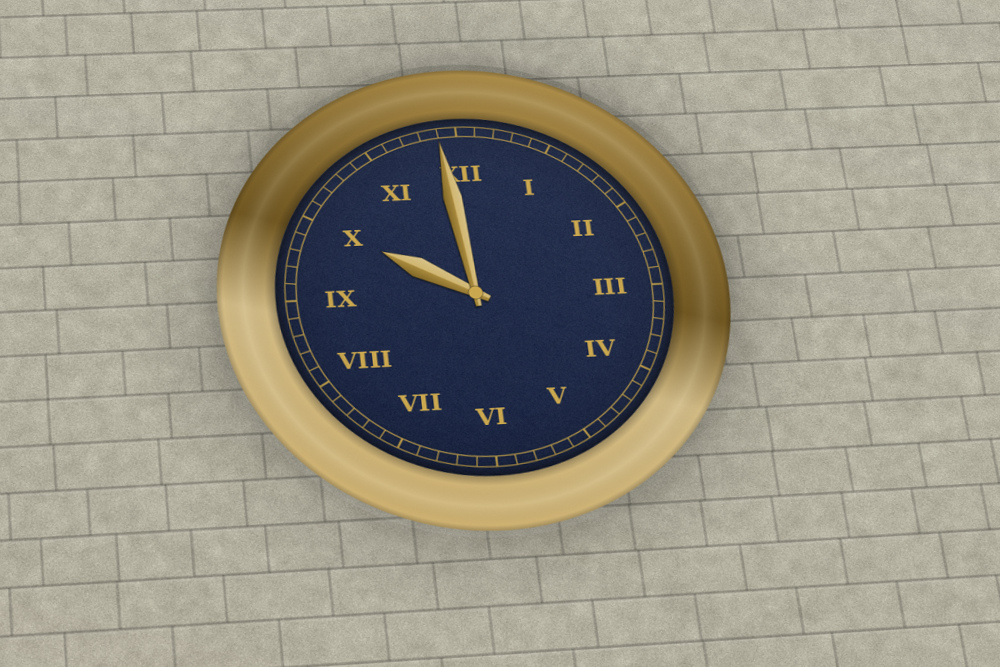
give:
9.59
